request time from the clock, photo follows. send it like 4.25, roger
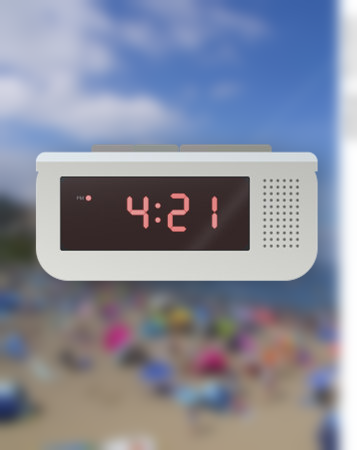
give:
4.21
